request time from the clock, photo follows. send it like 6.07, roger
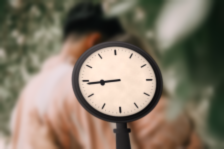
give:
8.44
